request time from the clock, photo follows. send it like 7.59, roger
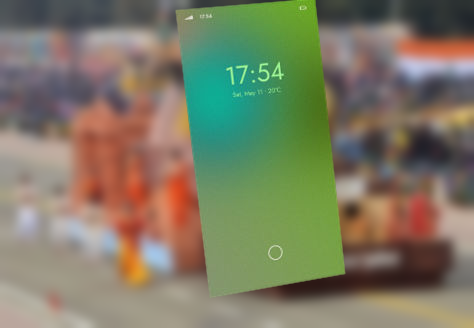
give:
17.54
